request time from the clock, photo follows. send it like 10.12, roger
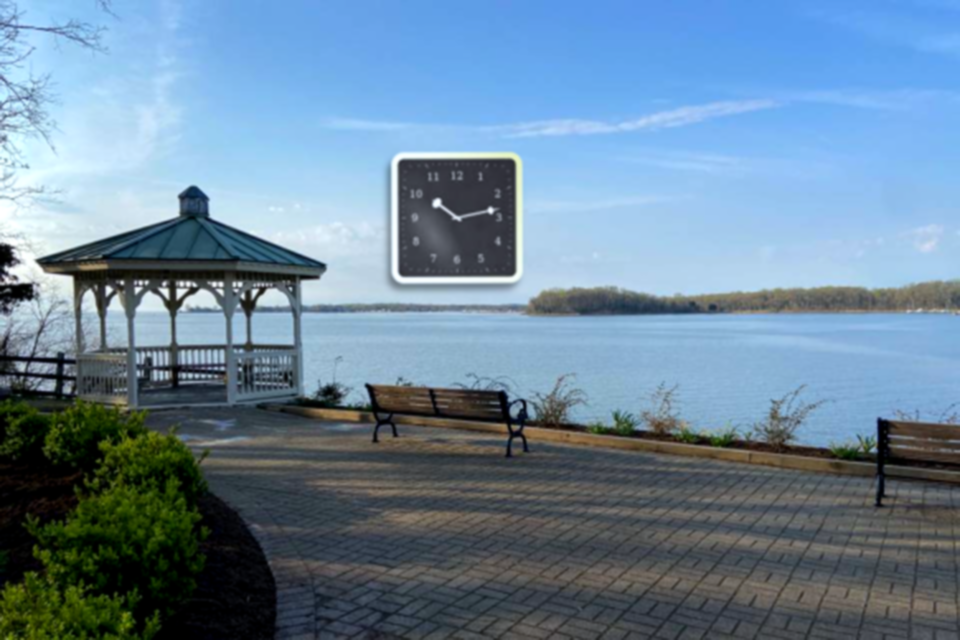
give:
10.13
